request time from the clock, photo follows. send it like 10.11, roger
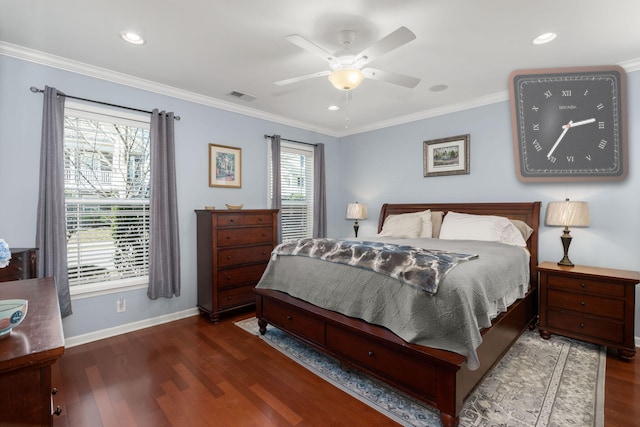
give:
2.36
